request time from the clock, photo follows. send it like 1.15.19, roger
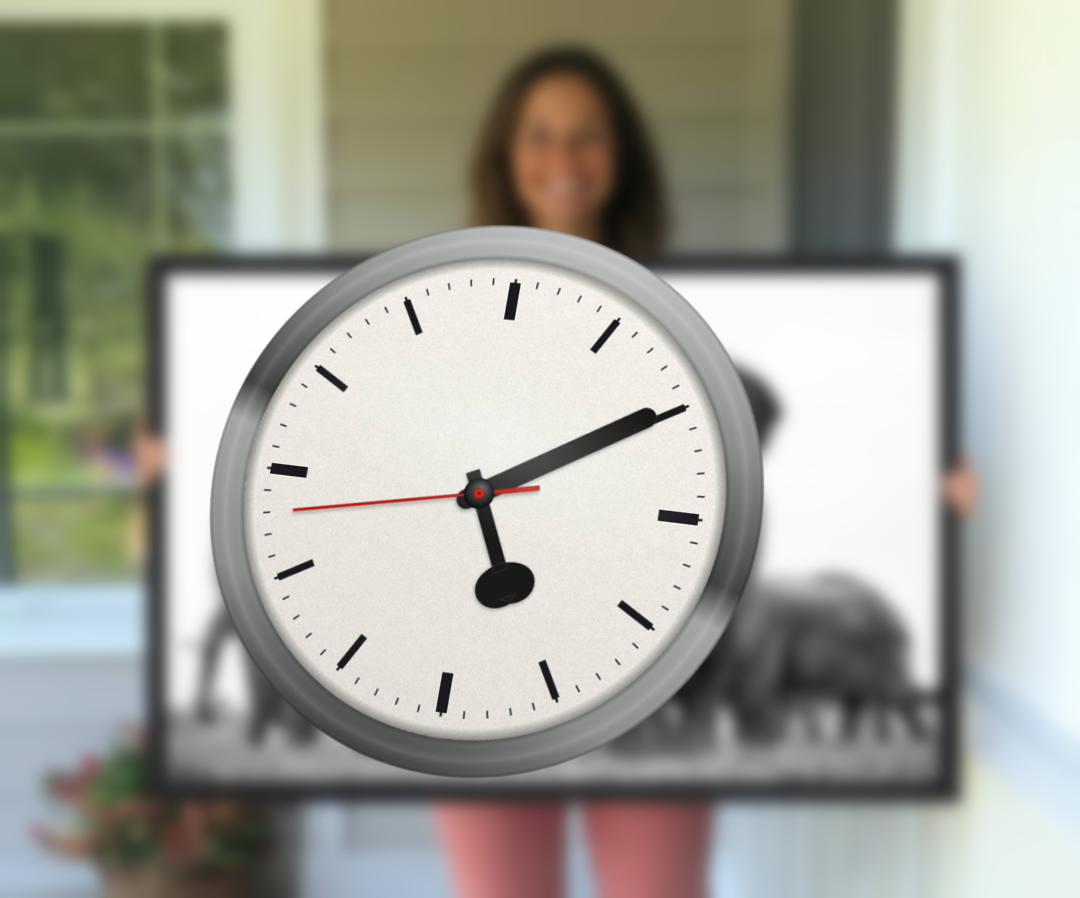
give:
5.09.43
